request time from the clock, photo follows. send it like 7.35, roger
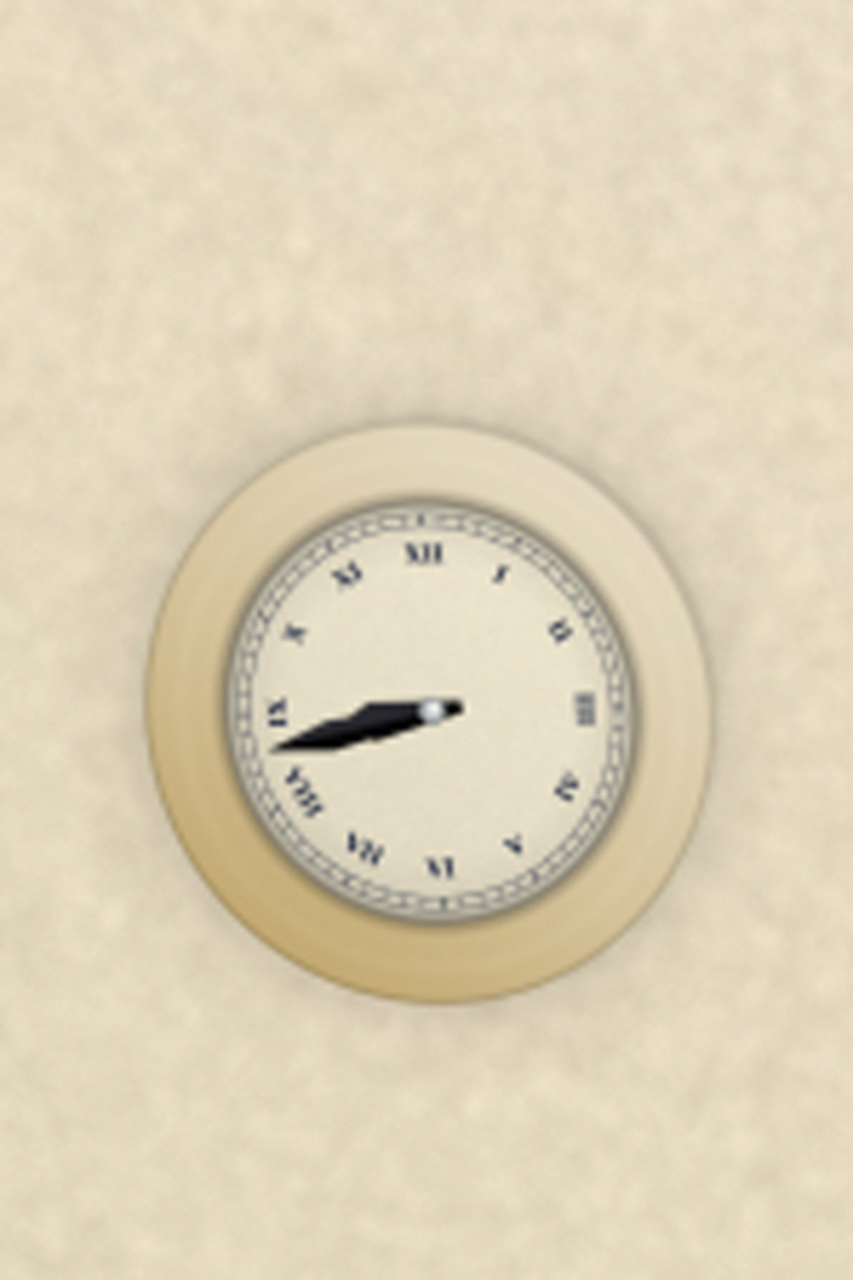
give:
8.43
